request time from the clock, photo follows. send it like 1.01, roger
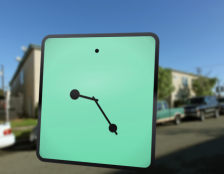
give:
9.24
